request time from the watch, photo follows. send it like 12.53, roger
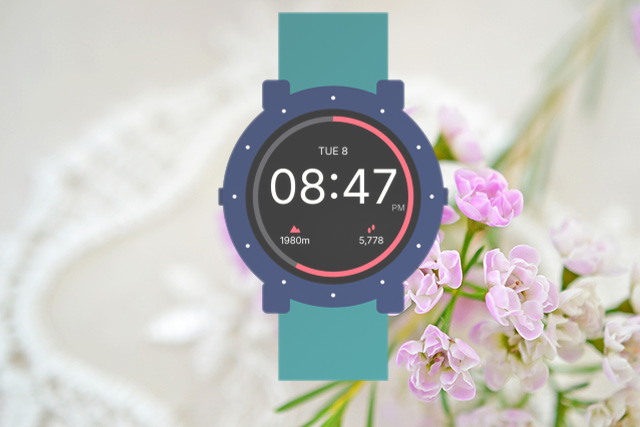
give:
8.47
